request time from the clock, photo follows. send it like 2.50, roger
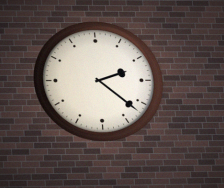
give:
2.22
